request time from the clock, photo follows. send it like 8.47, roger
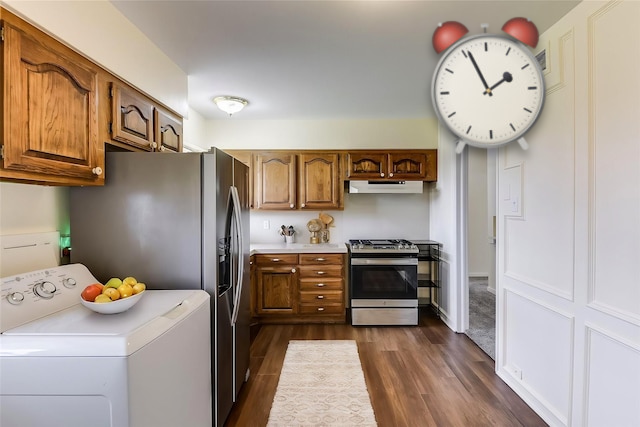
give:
1.56
